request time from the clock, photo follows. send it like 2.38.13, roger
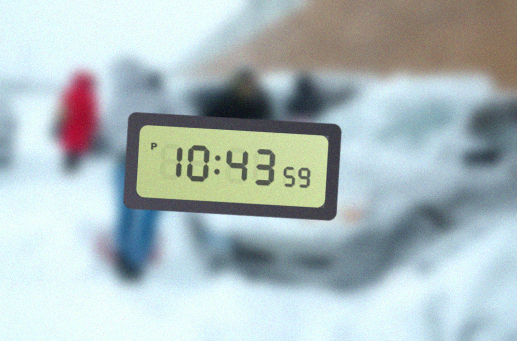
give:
10.43.59
